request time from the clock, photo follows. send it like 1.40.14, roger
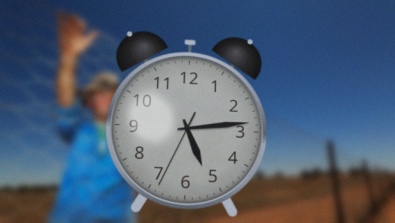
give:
5.13.34
